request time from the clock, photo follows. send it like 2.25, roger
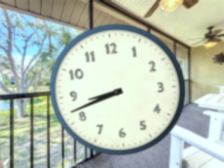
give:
8.42
